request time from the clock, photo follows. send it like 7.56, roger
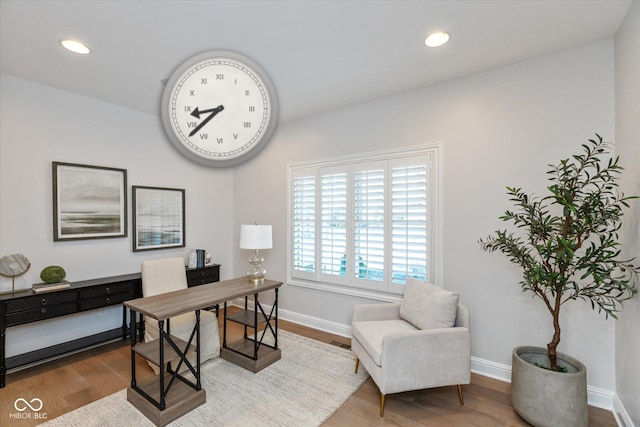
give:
8.38
